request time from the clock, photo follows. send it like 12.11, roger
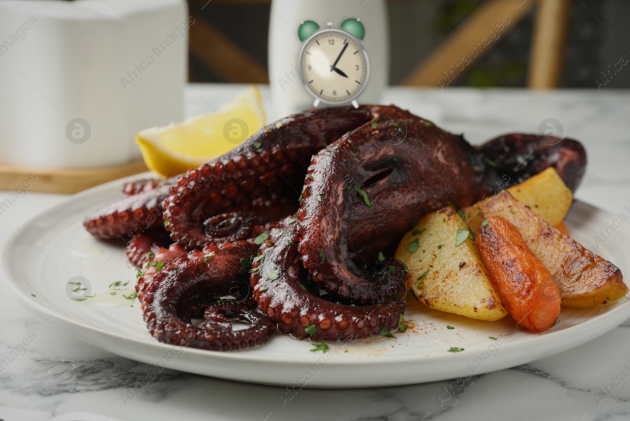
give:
4.06
